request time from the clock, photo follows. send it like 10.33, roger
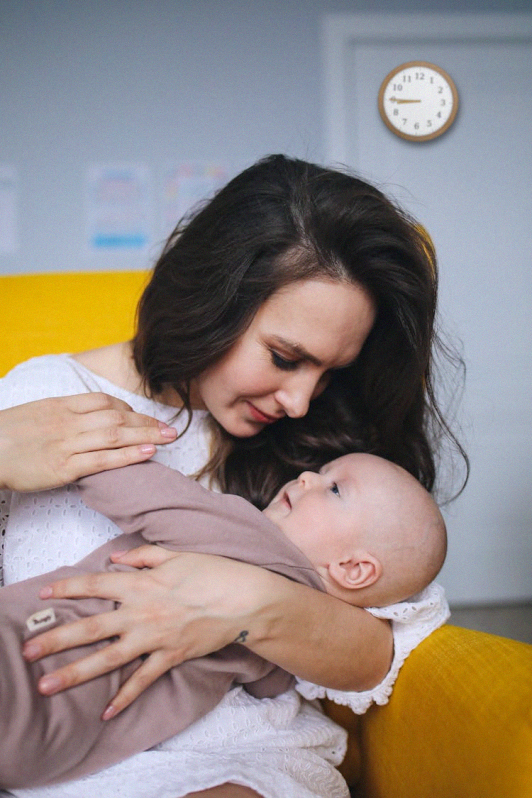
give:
8.45
